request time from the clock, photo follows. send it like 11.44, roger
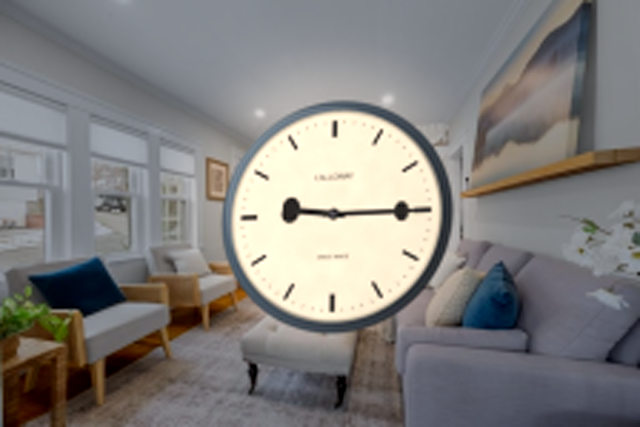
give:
9.15
